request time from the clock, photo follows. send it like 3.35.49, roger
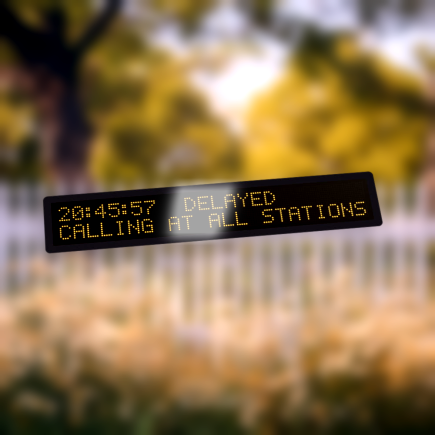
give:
20.45.57
